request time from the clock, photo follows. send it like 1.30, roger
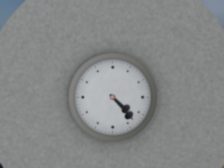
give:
4.23
